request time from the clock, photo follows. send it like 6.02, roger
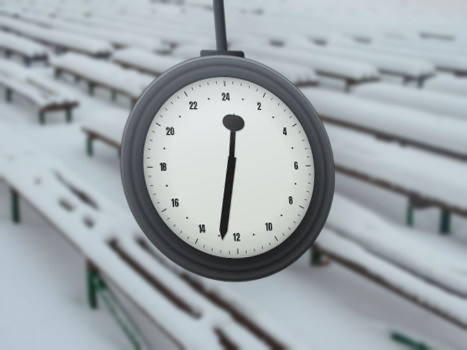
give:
0.32
